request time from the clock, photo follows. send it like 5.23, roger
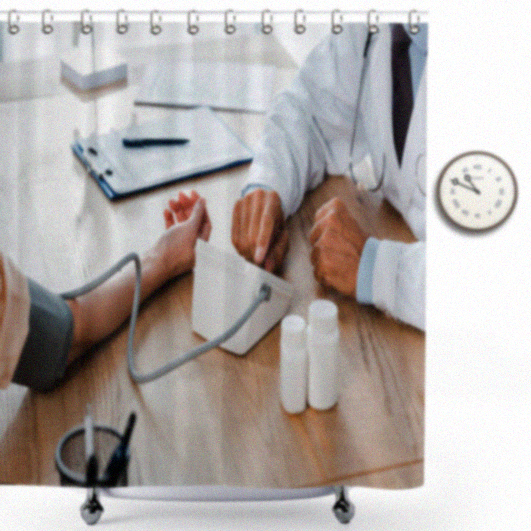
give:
10.49
